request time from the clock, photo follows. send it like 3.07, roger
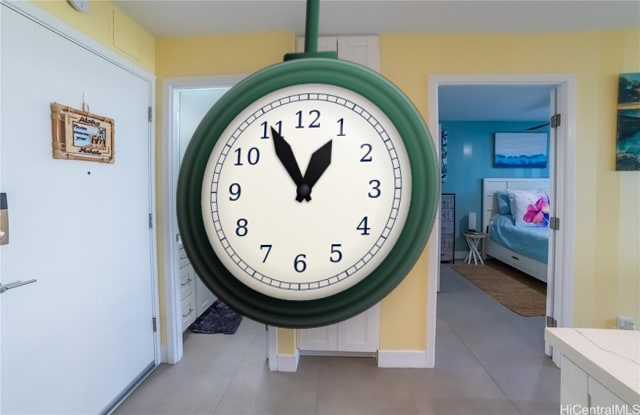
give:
12.55
